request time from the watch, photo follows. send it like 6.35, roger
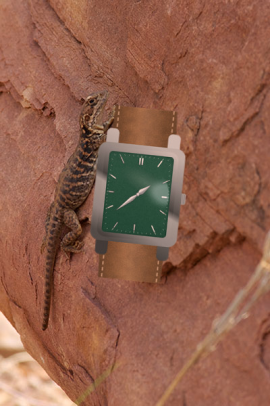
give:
1.38
